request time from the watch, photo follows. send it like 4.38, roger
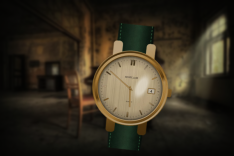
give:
5.51
